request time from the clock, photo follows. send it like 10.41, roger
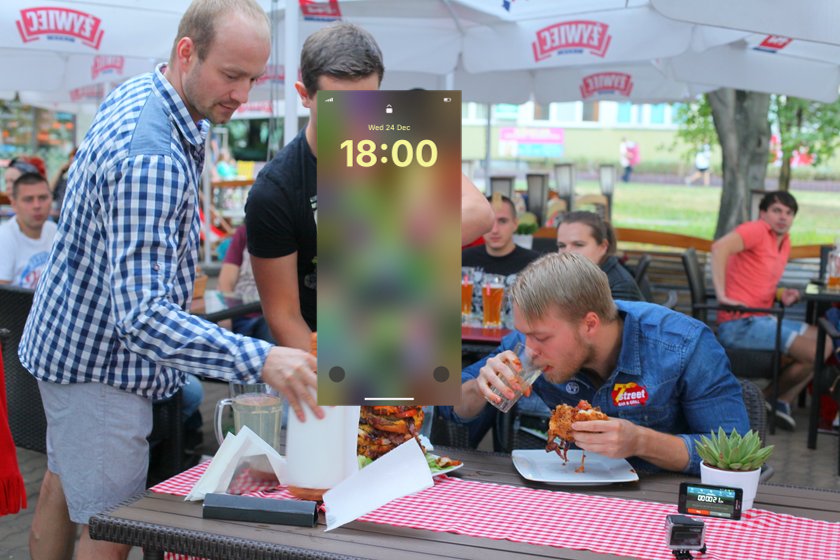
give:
18.00
